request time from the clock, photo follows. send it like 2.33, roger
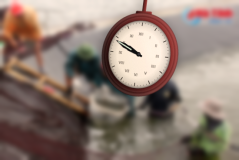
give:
9.49
